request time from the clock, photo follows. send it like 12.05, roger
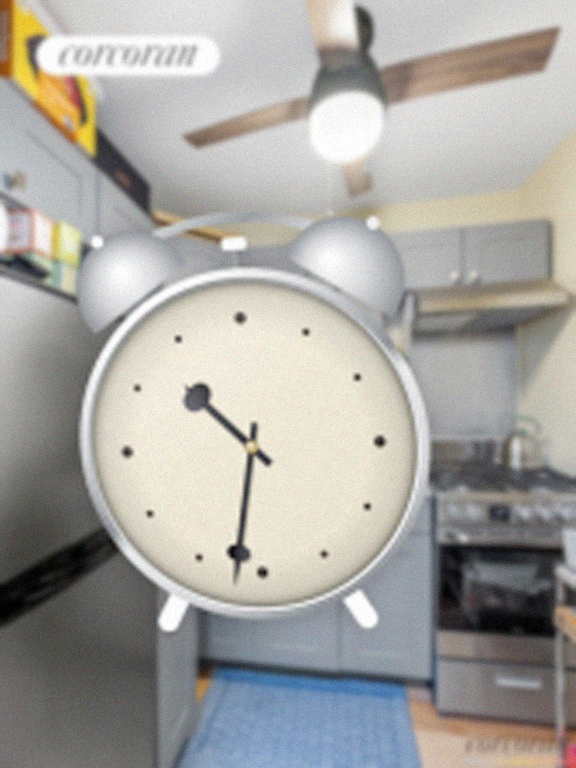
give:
10.32
